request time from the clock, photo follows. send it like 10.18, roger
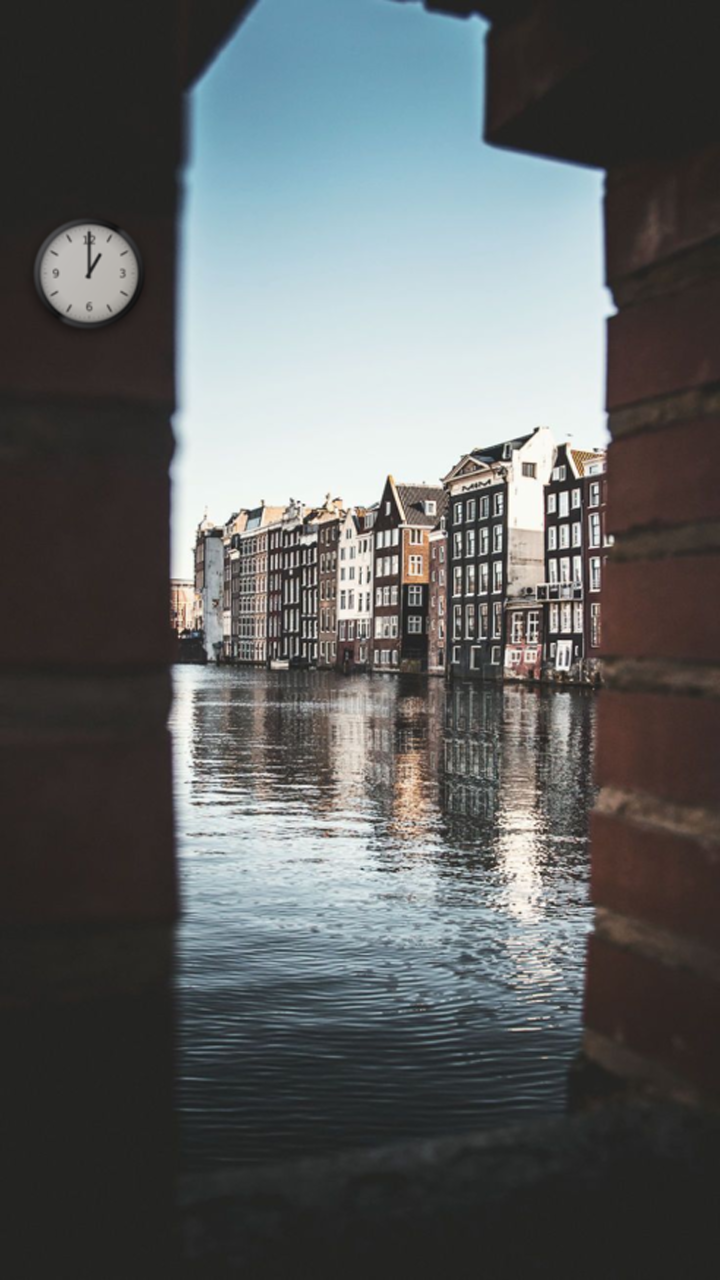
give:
1.00
